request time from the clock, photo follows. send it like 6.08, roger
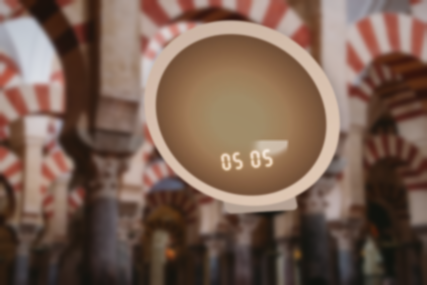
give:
5.05
